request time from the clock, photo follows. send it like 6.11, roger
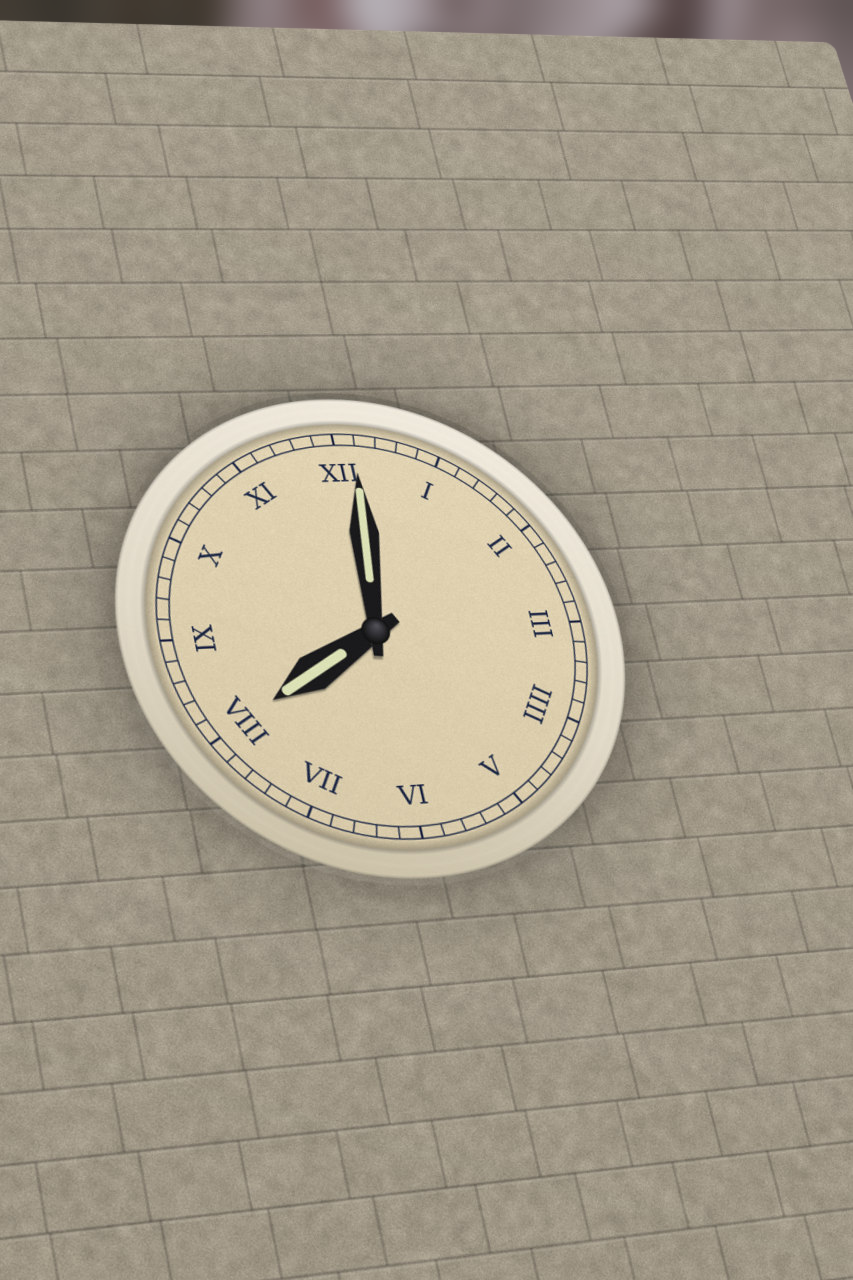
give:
8.01
